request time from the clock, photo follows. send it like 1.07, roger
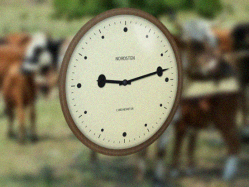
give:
9.13
